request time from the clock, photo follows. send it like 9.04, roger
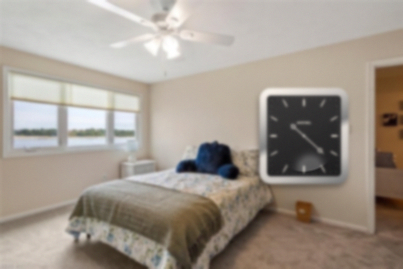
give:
10.22
